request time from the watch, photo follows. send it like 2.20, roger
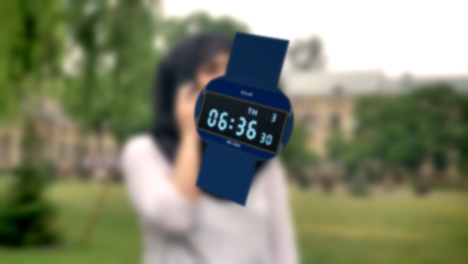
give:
6.36
